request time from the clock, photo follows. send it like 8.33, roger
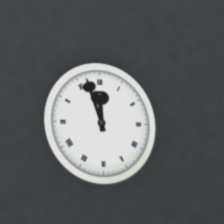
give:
11.57
